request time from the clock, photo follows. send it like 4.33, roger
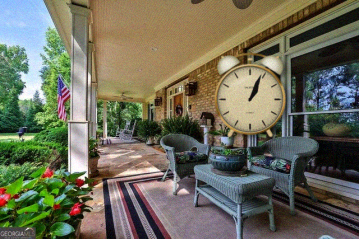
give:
1.04
